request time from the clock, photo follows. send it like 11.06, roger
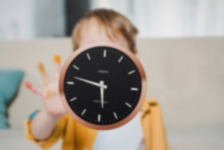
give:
5.47
